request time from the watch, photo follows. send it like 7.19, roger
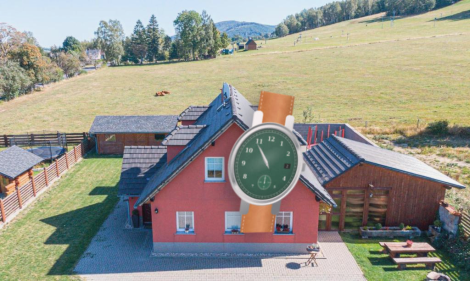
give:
10.54
